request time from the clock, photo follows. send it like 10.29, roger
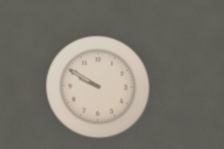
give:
9.50
